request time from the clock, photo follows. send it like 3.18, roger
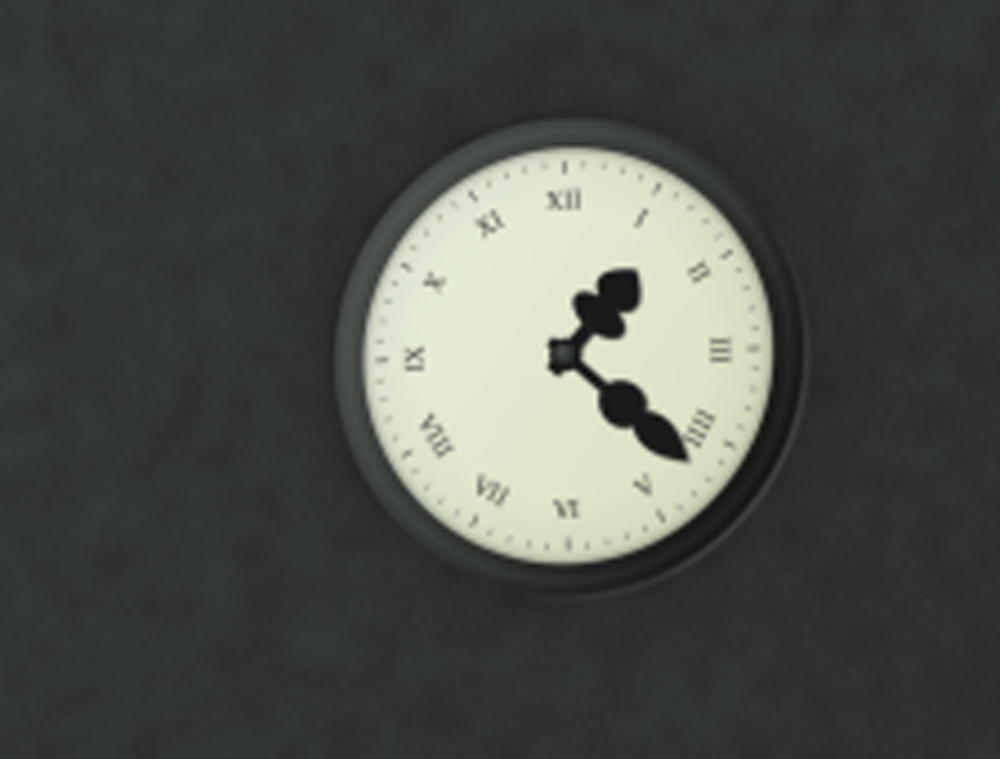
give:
1.22
